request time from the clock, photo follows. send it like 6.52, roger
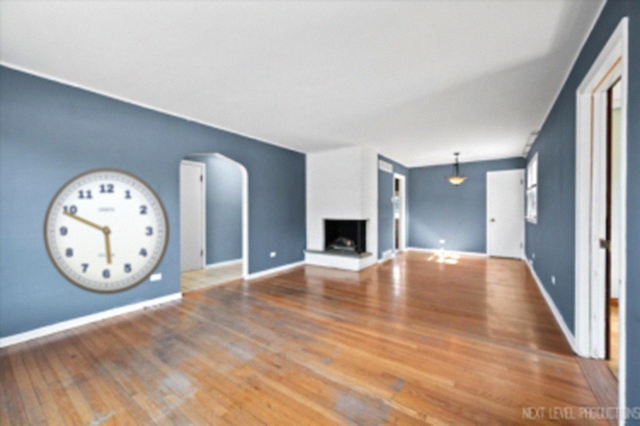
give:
5.49
